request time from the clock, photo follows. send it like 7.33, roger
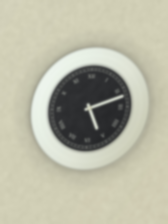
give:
5.12
